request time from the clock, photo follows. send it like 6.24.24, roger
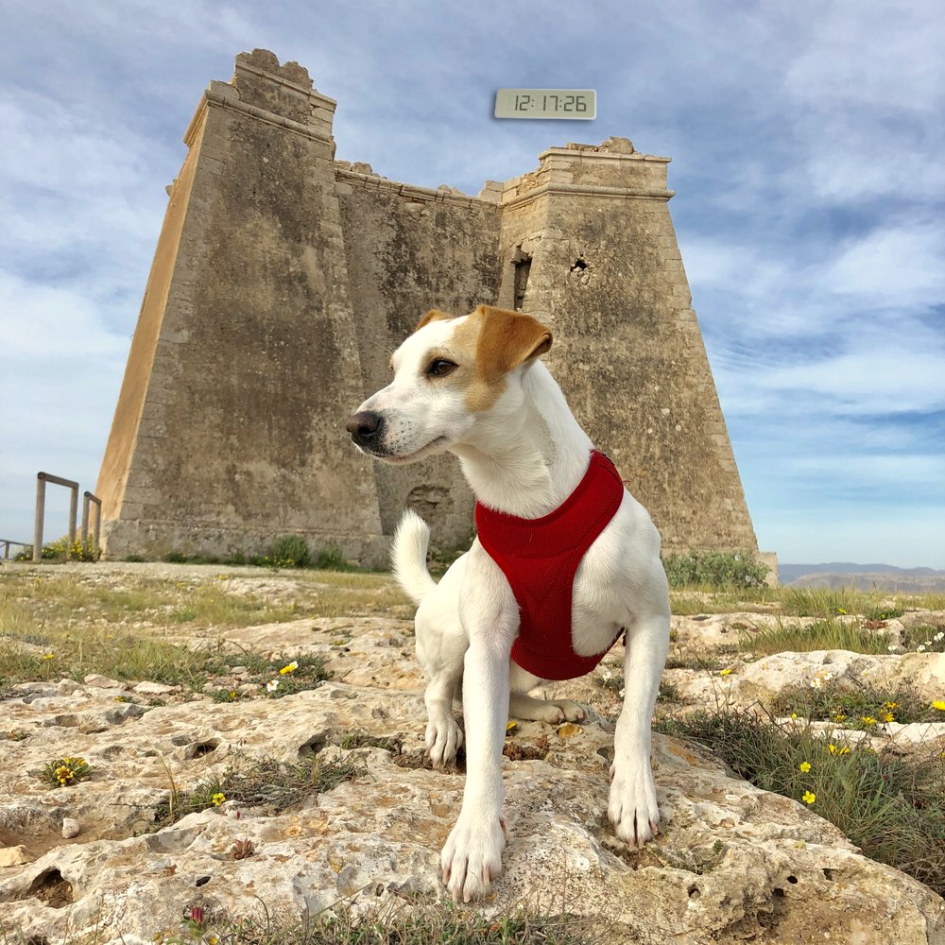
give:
12.17.26
